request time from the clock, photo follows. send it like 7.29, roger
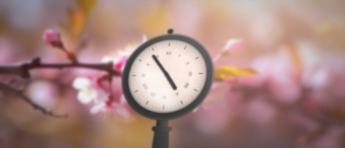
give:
4.54
